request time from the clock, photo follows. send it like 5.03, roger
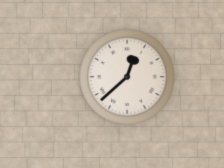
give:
12.38
